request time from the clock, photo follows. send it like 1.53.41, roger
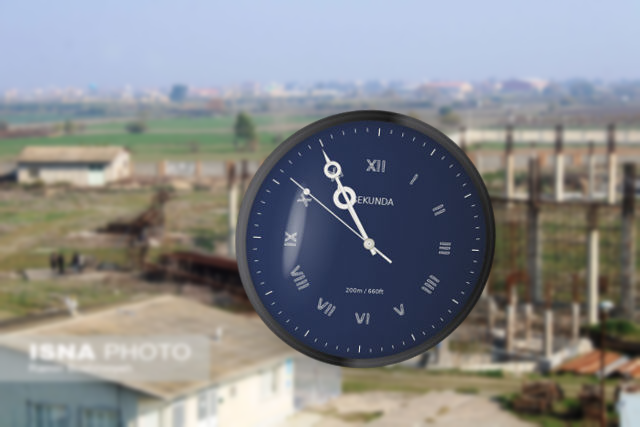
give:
10.54.51
